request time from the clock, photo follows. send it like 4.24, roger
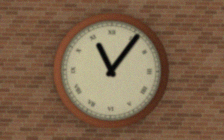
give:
11.06
